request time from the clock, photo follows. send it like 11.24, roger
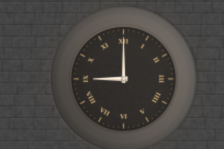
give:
9.00
